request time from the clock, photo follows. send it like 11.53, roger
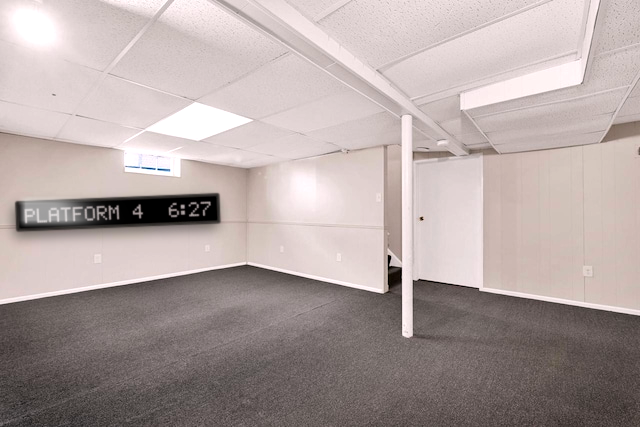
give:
6.27
